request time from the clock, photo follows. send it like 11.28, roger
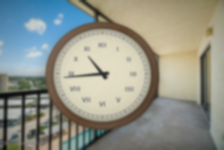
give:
10.44
